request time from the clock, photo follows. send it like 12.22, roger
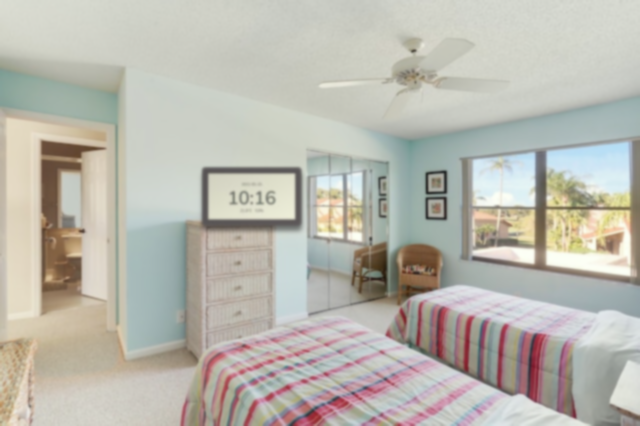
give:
10.16
